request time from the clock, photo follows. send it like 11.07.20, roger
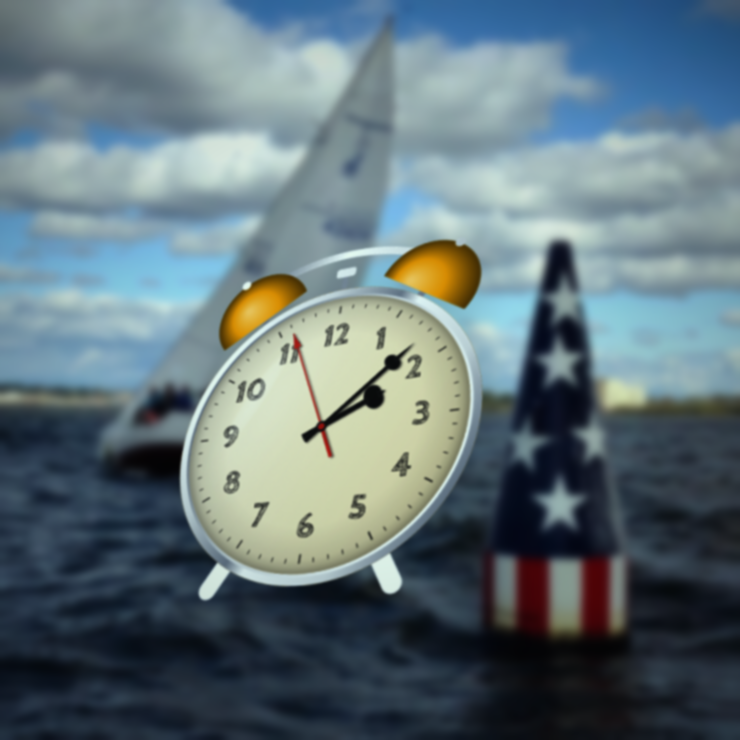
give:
2.07.56
